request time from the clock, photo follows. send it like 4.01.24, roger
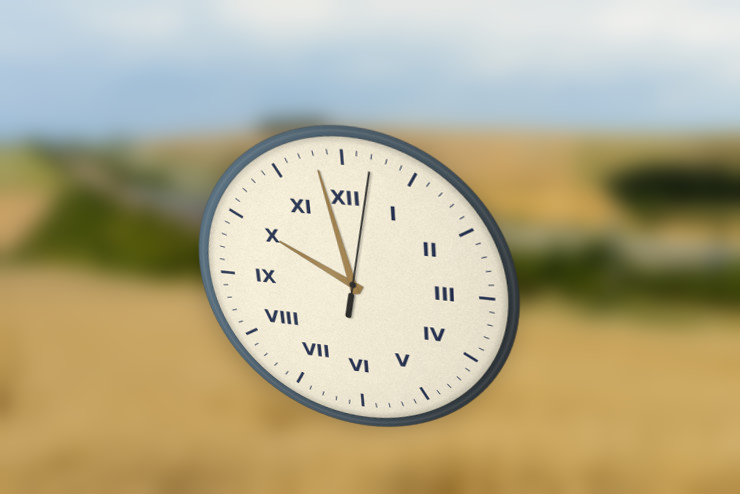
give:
9.58.02
